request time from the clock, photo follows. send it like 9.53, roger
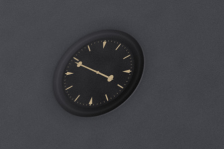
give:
3.49
